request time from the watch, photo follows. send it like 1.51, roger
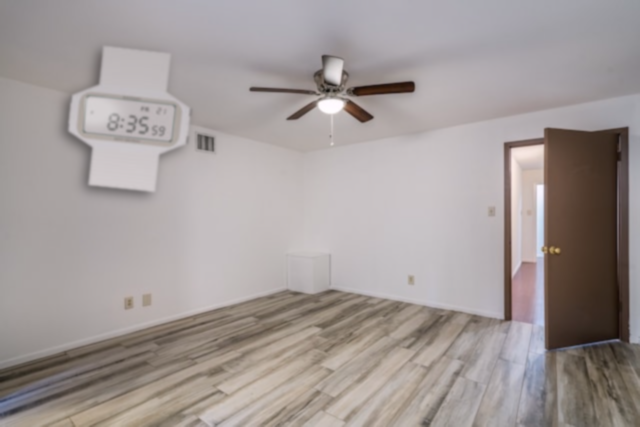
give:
8.35
